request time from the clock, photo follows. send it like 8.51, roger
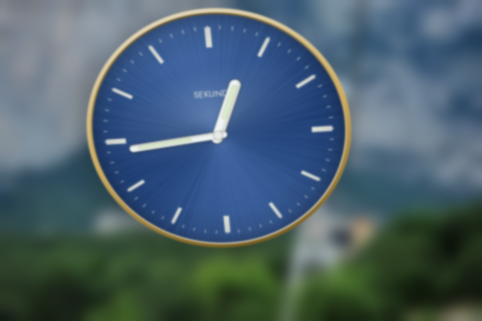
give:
12.44
